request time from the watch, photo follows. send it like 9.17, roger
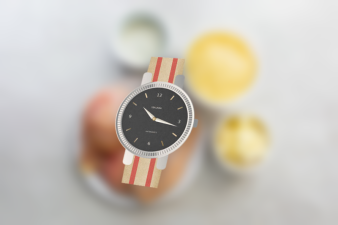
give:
10.17
